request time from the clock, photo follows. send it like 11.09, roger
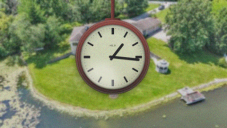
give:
1.16
